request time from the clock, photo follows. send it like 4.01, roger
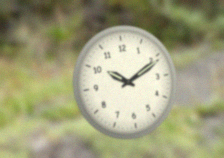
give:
10.11
